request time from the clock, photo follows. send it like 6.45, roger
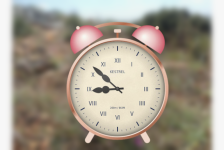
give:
8.52
